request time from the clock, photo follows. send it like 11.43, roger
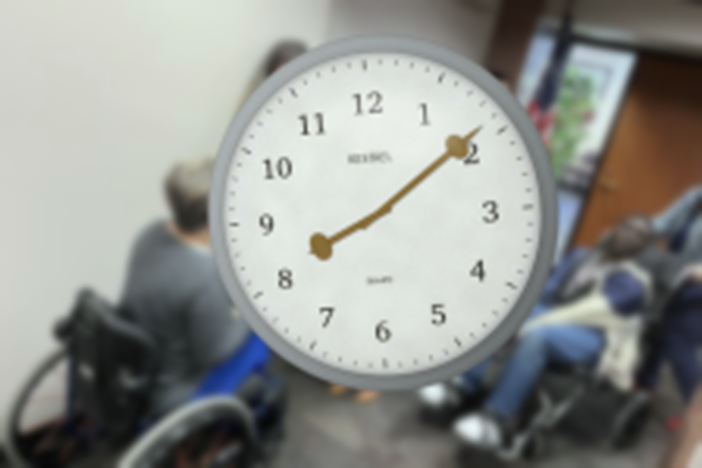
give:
8.09
